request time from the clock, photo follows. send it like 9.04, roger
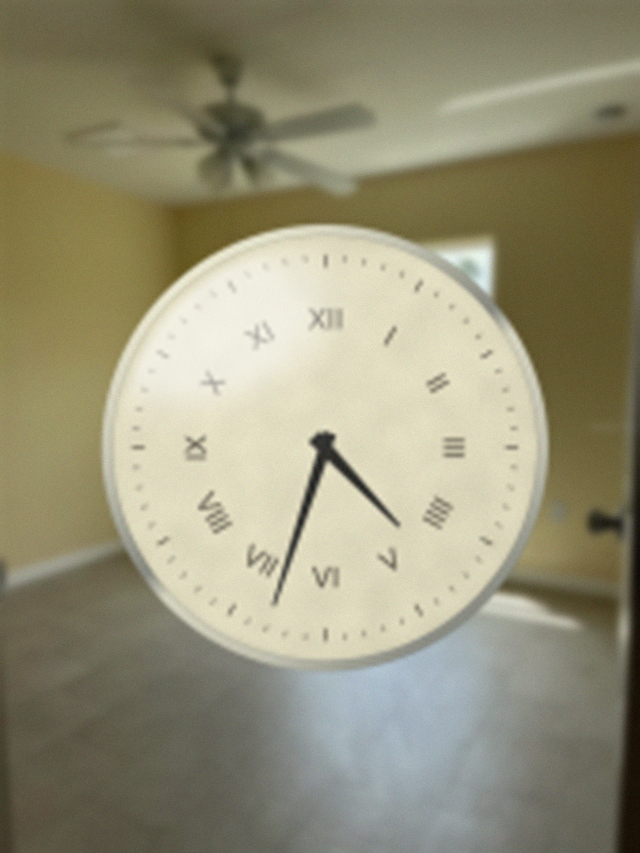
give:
4.33
